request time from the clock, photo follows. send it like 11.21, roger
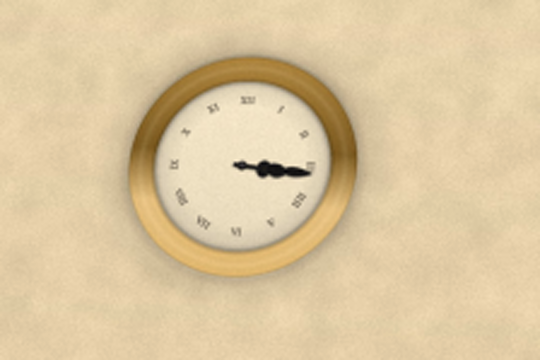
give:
3.16
